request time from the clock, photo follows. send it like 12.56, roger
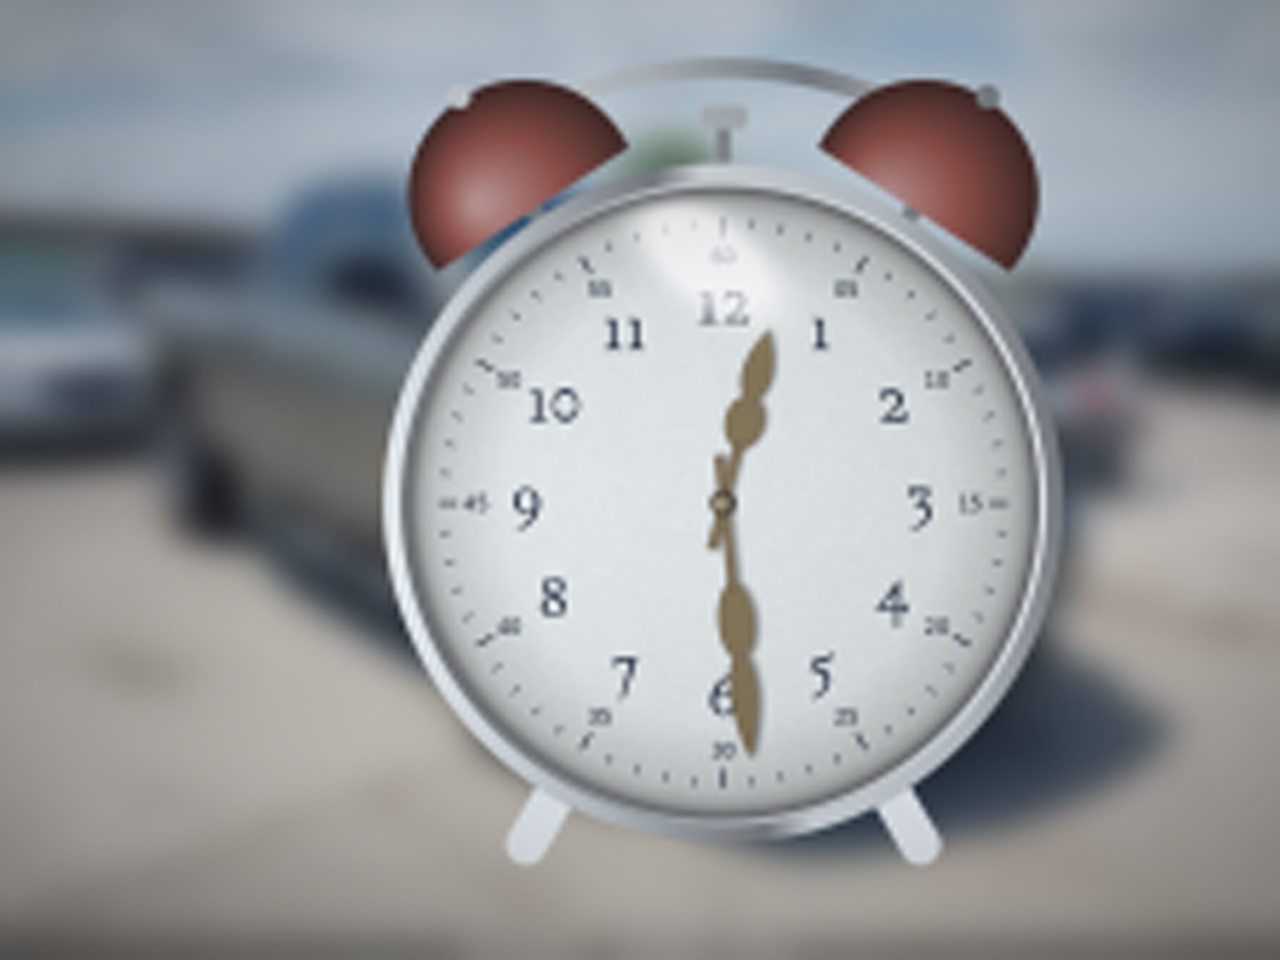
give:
12.29
